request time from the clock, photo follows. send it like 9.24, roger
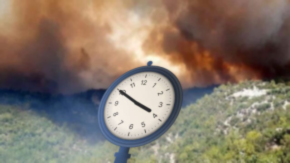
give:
3.50
